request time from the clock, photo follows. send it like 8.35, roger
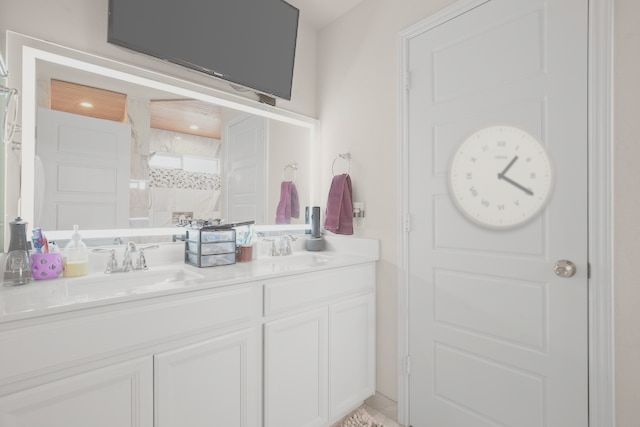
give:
1.20
